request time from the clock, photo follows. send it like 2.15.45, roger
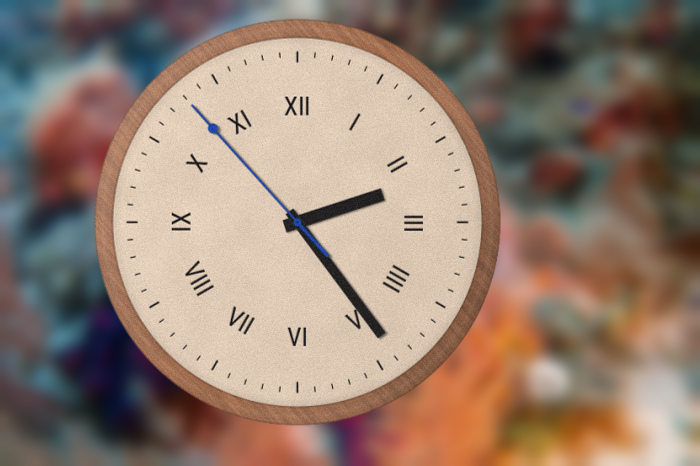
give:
2.23.53
